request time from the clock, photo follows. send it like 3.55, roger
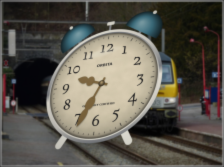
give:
9.34
